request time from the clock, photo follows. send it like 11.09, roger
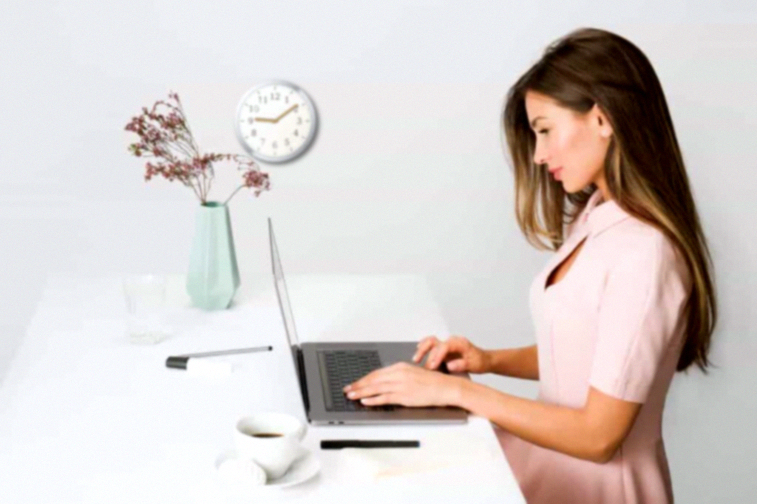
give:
9.09
